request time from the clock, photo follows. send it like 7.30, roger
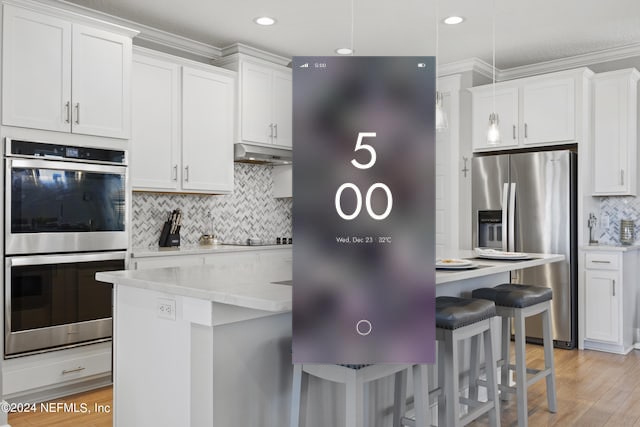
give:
5.00
